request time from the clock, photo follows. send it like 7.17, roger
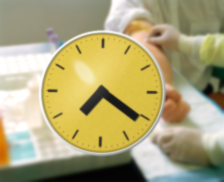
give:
7.21
